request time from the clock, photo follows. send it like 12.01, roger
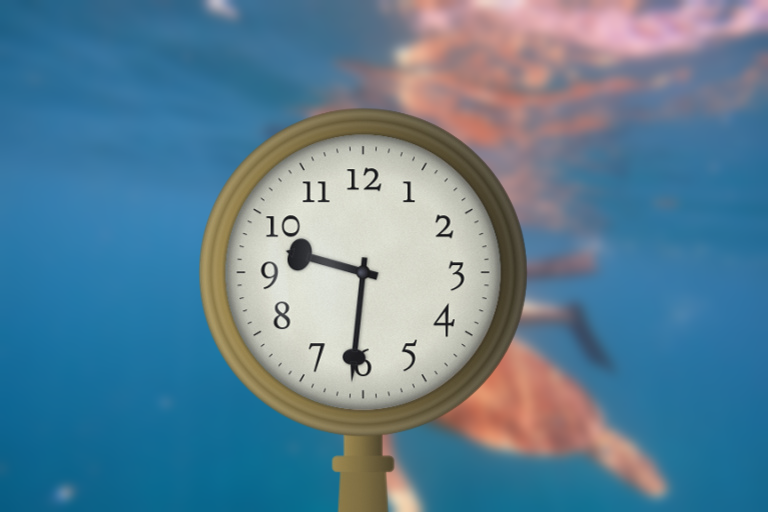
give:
9.31
